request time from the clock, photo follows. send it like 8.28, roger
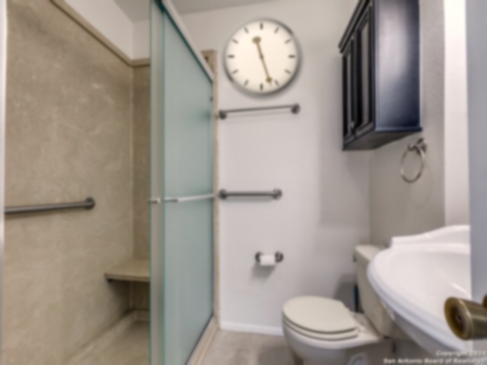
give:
11.27
